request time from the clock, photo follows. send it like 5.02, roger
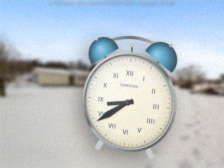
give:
8.39
